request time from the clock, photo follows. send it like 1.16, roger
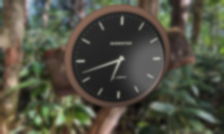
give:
6.42
